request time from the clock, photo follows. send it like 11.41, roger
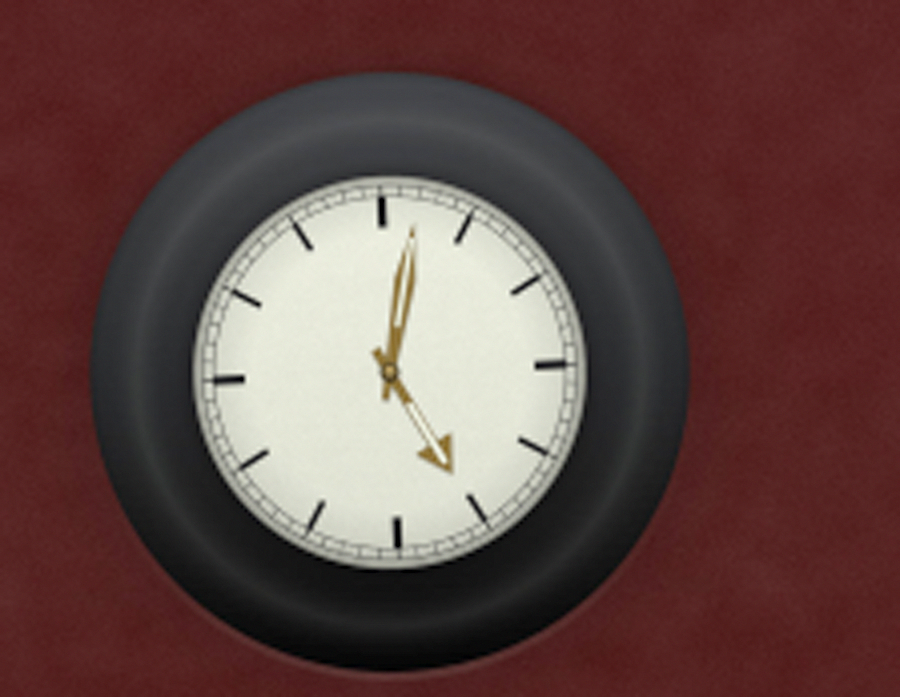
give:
5.02
